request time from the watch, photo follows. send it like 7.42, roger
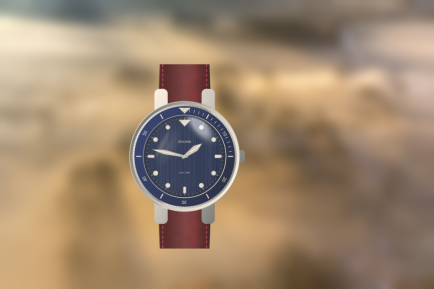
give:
1.47
